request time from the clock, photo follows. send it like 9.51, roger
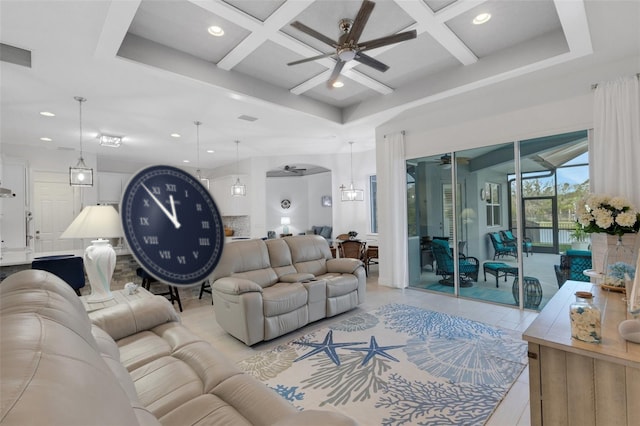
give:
11.53
